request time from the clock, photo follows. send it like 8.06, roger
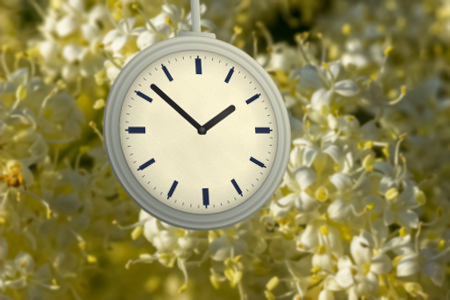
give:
1.52
